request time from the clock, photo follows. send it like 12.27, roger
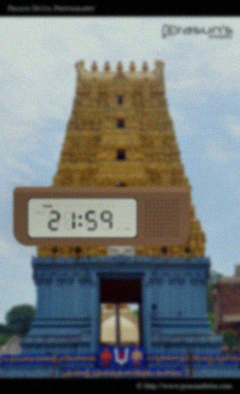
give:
21.59
